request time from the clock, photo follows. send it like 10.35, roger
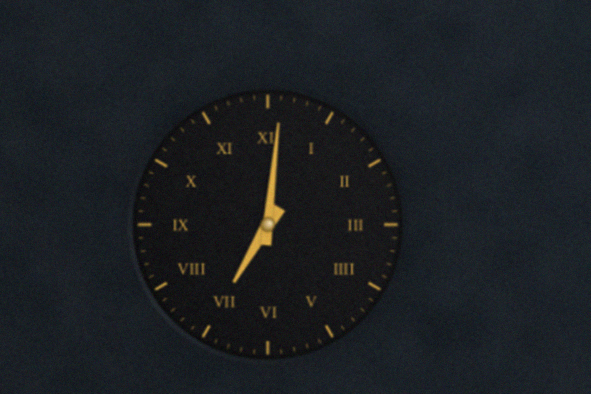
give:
7.01
